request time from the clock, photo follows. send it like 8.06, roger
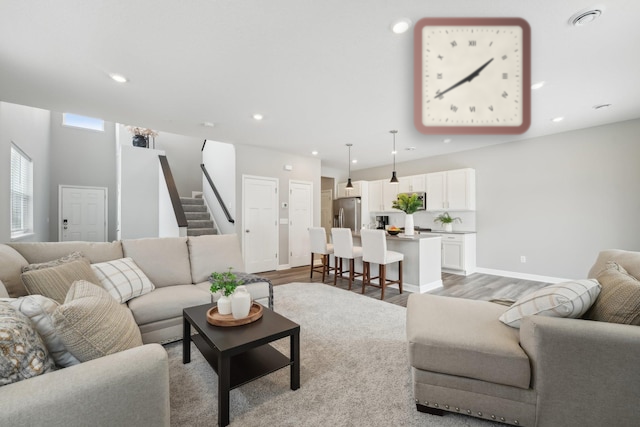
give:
1.40
